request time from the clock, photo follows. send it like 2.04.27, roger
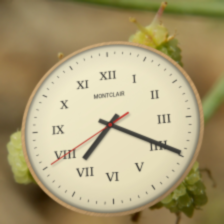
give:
7.19.40
